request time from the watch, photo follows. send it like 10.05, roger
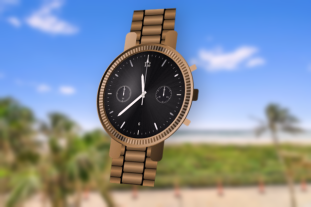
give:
11.38
